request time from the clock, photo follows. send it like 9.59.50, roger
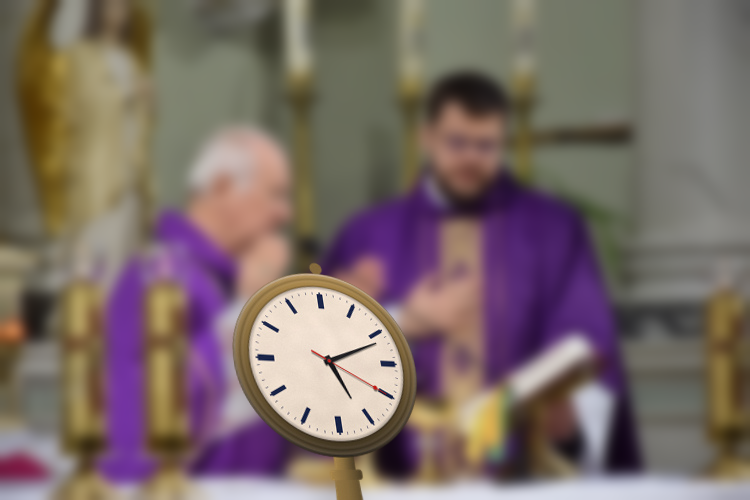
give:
5.11.20
